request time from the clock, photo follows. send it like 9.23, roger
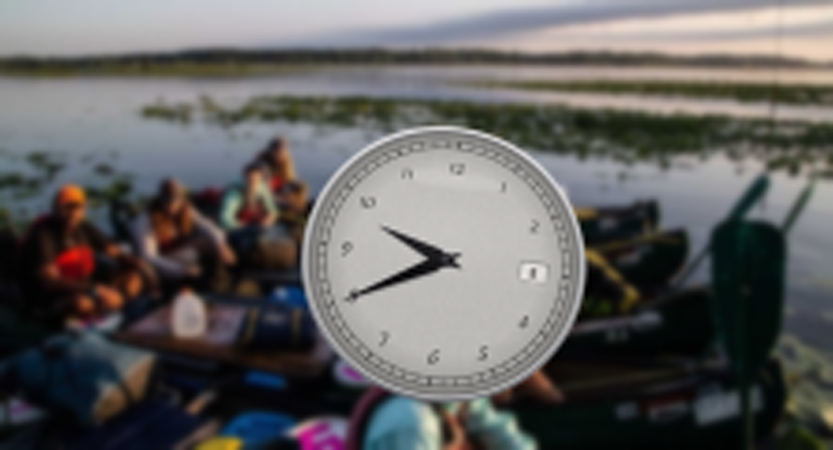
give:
9.40
